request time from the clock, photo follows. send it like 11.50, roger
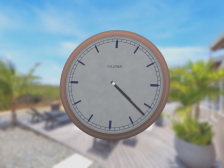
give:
4.22
